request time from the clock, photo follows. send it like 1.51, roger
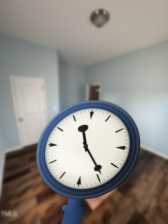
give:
11.24
